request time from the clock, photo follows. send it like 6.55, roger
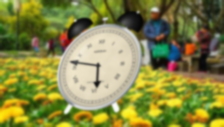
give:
5.47
